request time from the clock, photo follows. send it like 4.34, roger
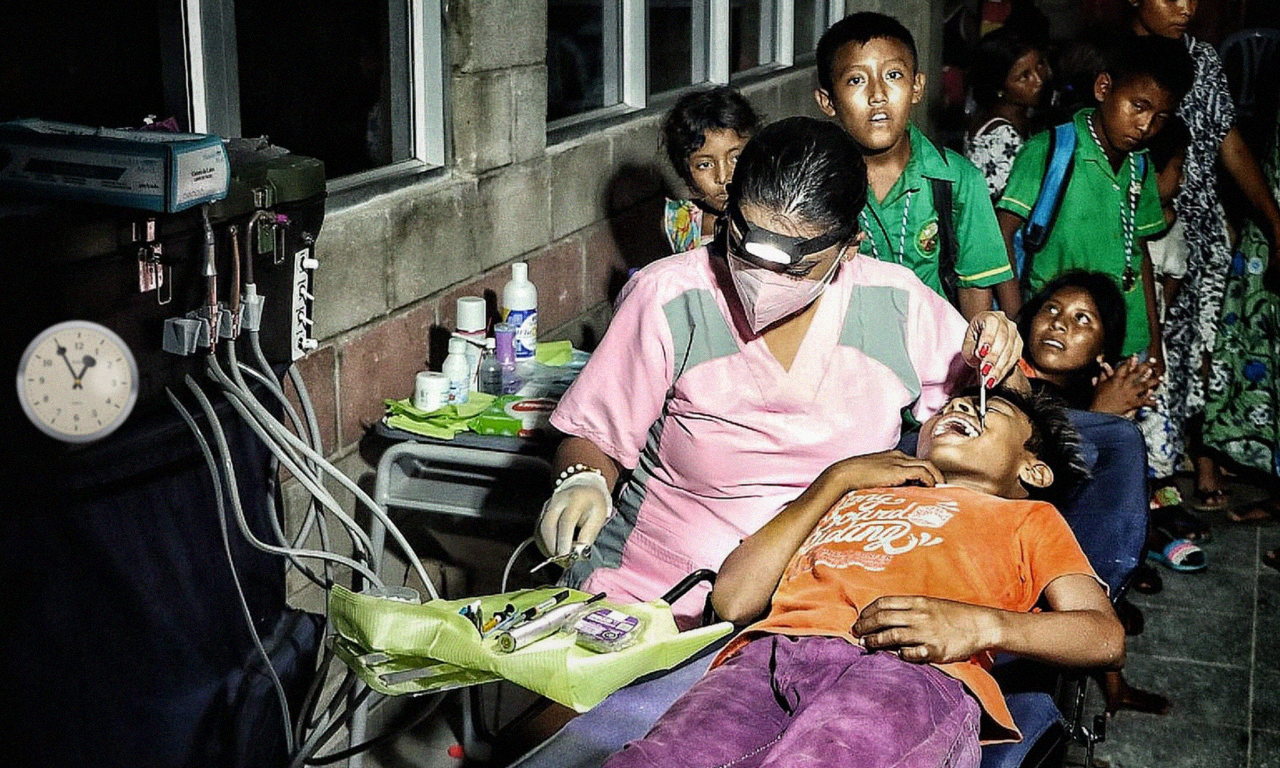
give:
12.55
